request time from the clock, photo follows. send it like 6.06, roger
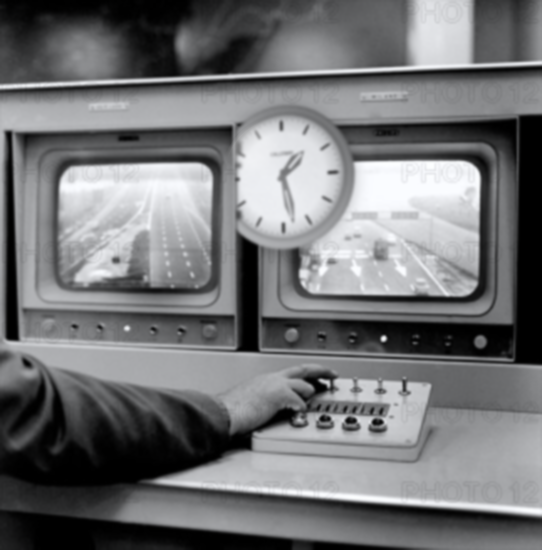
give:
1.28
